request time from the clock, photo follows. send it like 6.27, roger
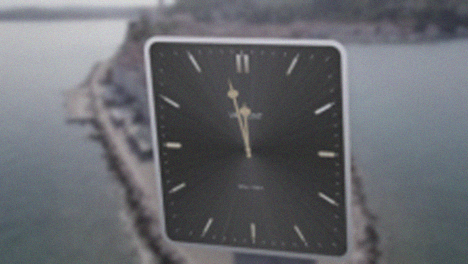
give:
11.58
